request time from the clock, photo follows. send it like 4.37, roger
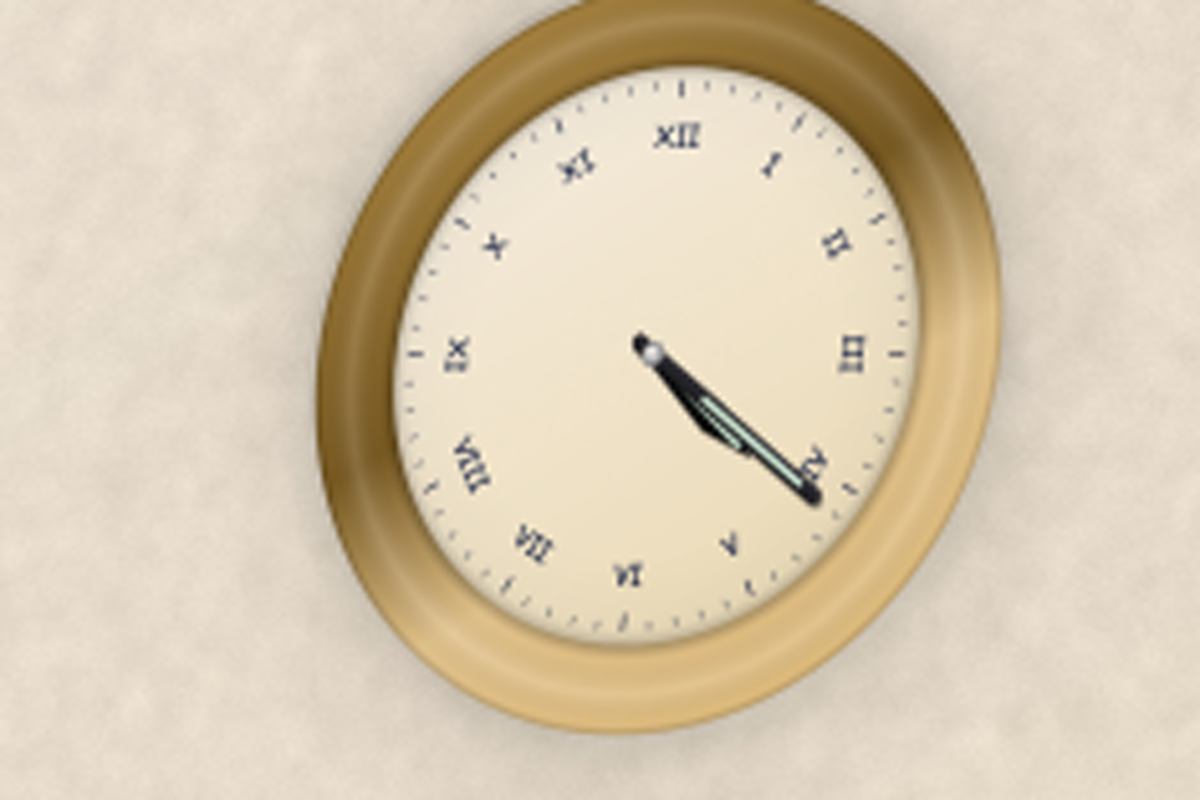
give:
4.21
